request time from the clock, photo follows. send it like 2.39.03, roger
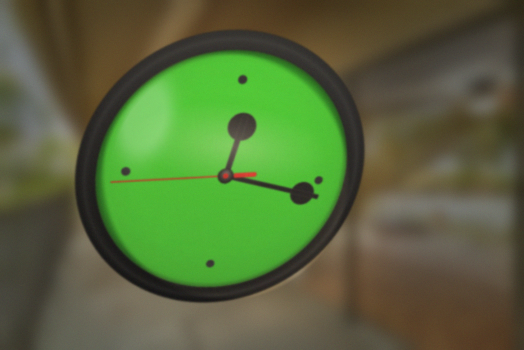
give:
12.16.44
